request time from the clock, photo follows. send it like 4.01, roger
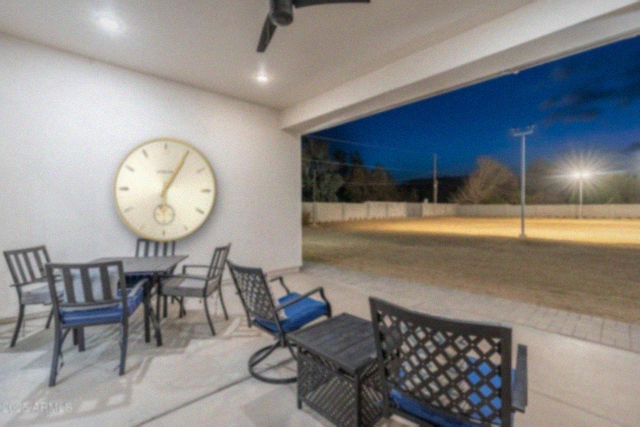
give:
6.05
